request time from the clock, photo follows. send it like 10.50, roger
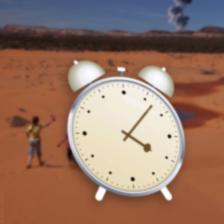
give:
4.07
